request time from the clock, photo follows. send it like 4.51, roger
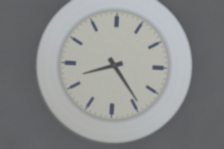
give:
8.24
